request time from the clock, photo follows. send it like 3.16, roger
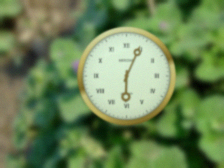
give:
6.04
